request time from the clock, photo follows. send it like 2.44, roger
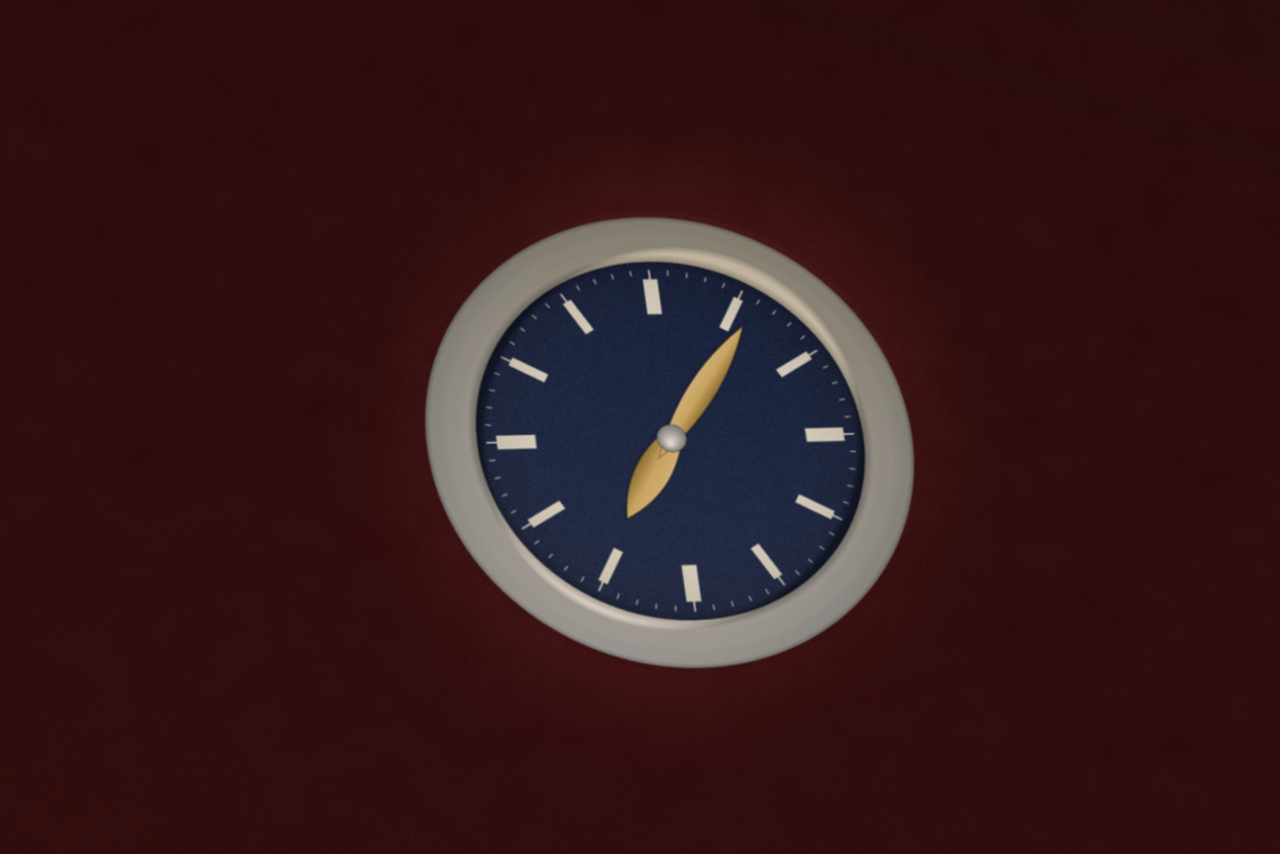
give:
7.06
